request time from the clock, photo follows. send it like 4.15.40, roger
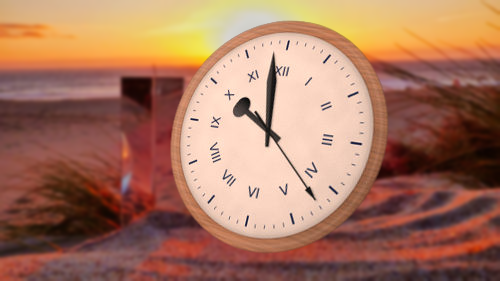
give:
9.58.22
